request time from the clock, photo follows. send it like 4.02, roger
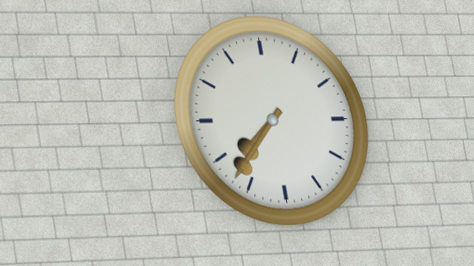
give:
7.37
